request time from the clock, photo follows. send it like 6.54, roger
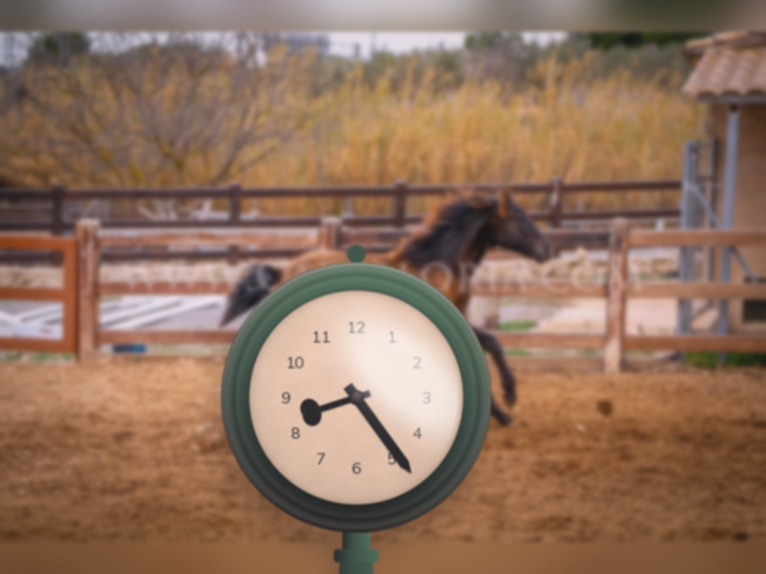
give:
8.24
